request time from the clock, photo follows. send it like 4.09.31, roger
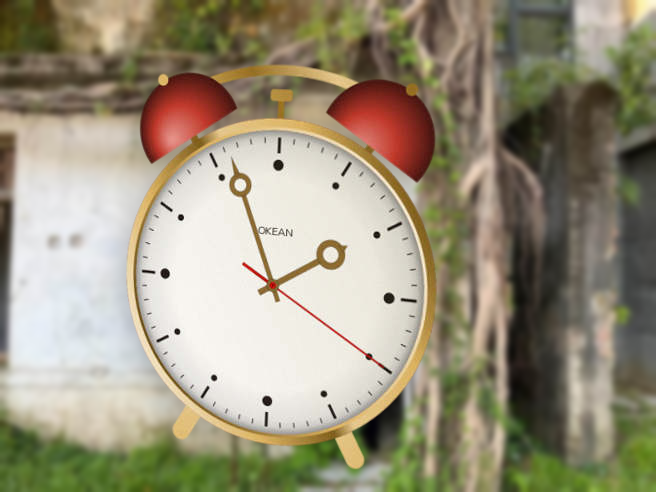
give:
1.56.20
